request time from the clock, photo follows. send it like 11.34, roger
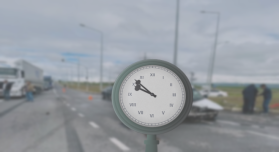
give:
9.52
